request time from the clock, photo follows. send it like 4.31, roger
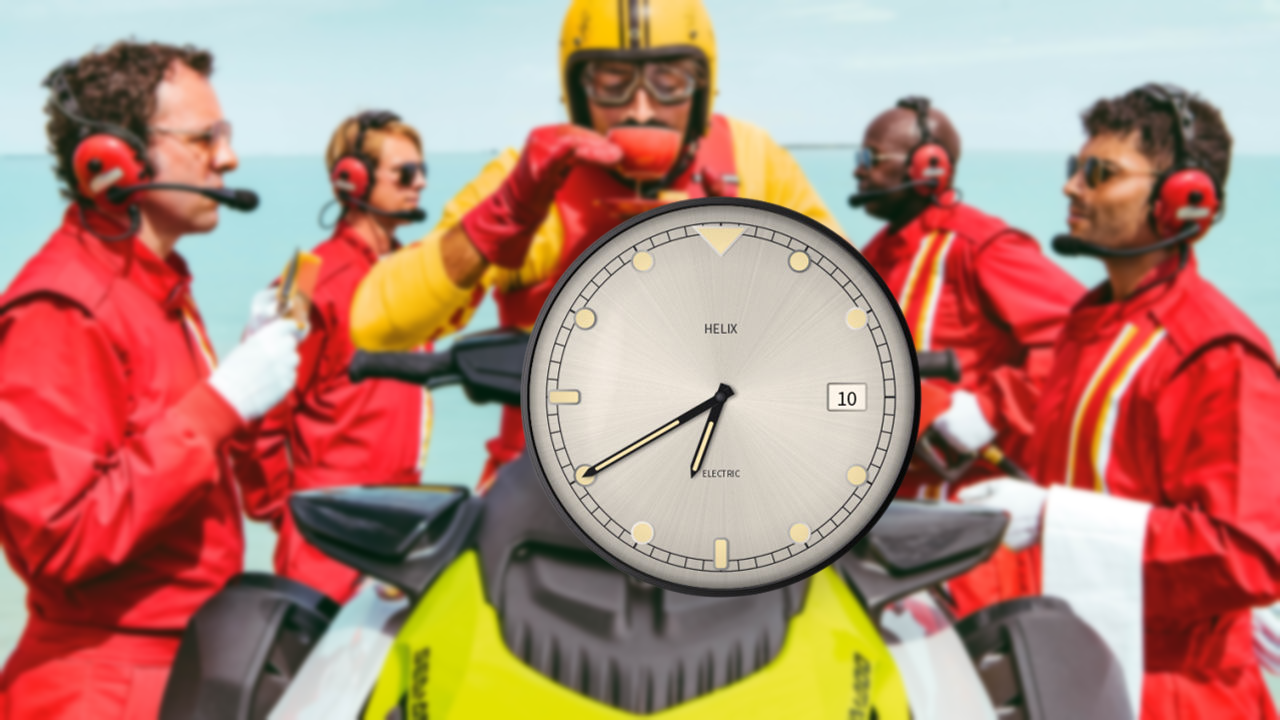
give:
6.40
